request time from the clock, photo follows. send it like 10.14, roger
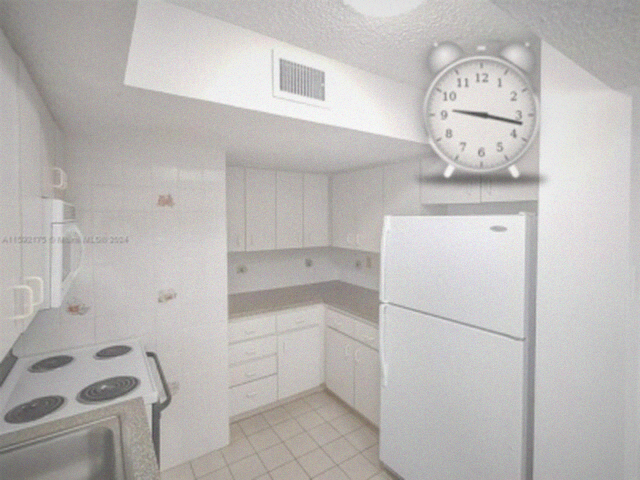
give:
9.17
